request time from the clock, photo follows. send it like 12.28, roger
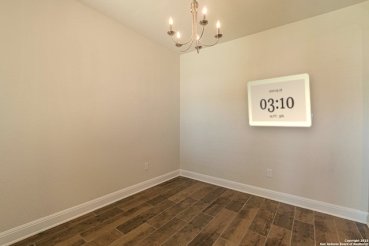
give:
3.10
